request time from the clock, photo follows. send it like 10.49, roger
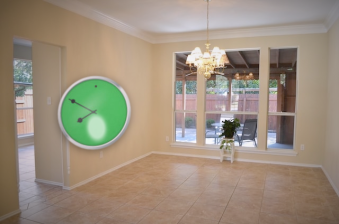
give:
7.49
